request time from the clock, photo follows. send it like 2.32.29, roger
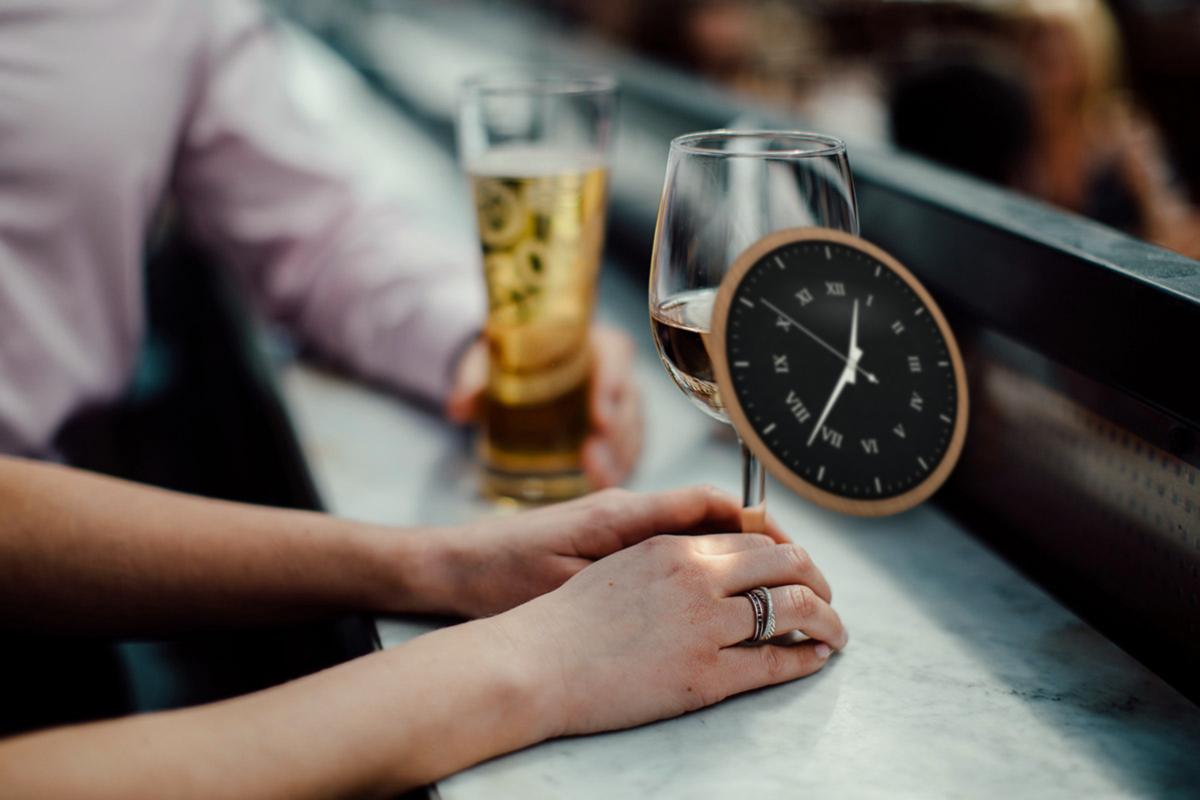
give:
12.36.51
